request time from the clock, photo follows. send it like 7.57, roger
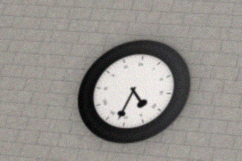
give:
4.32
